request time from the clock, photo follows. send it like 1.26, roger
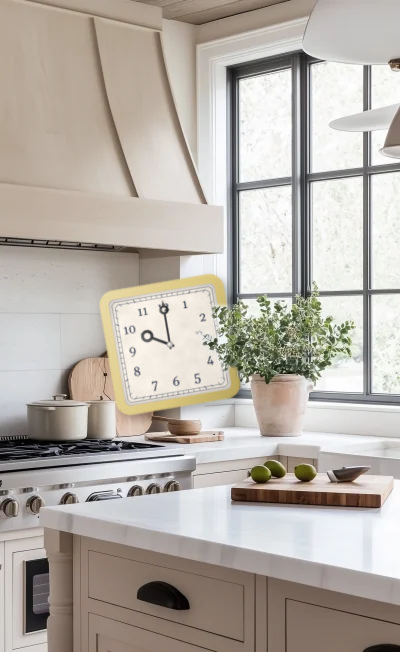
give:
10.00
